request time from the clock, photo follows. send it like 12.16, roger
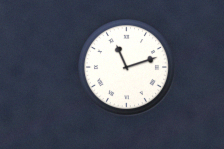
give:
11.12
